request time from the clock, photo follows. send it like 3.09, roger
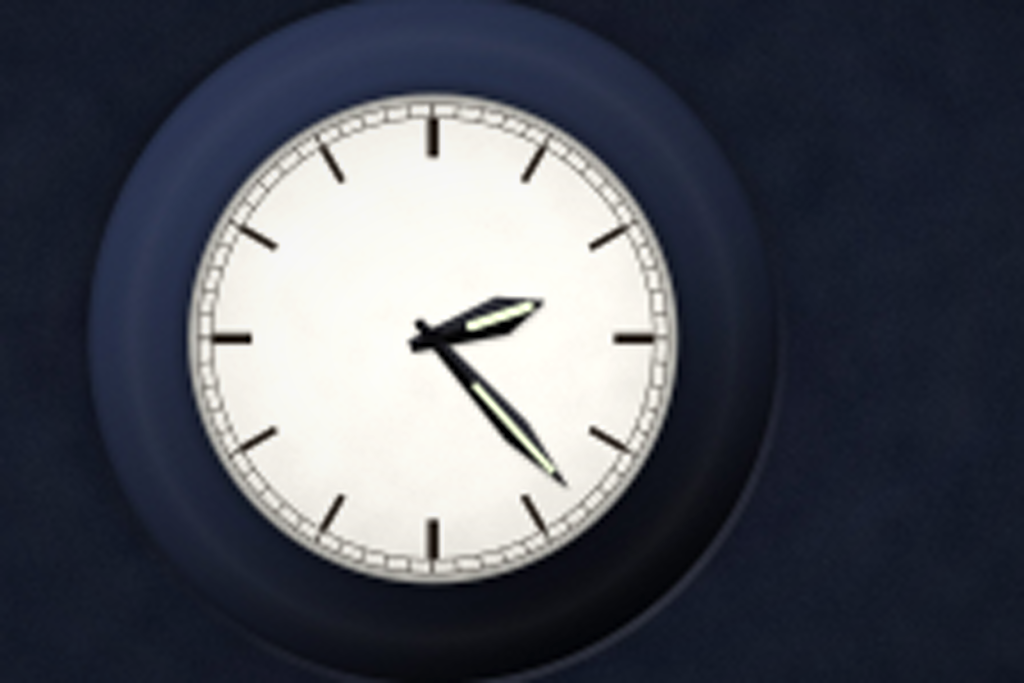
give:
2.23
